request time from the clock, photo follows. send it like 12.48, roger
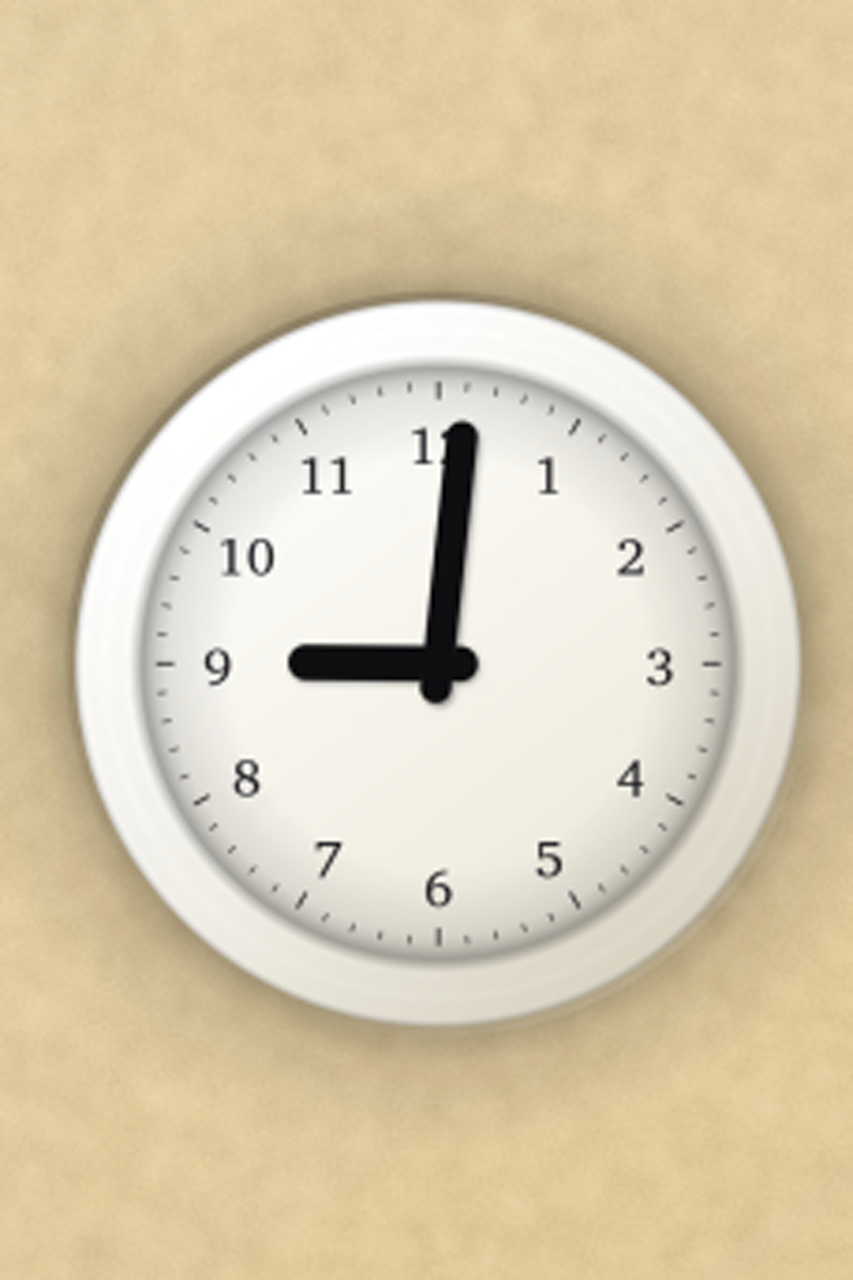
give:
9.01
